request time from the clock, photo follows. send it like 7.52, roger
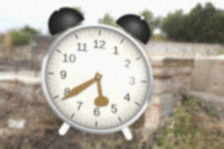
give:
5.39
